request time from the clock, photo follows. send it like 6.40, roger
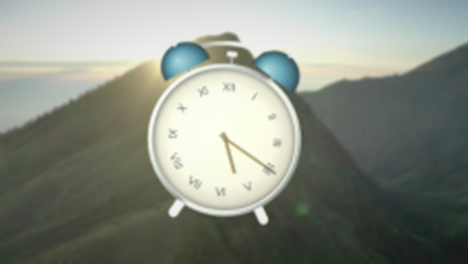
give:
5.20
